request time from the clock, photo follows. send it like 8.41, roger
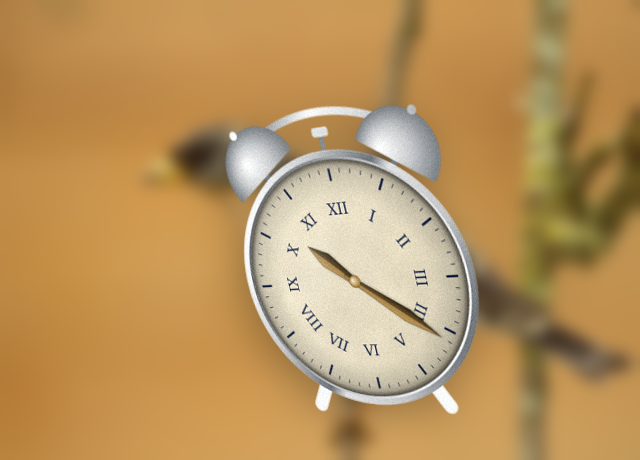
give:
10.21
